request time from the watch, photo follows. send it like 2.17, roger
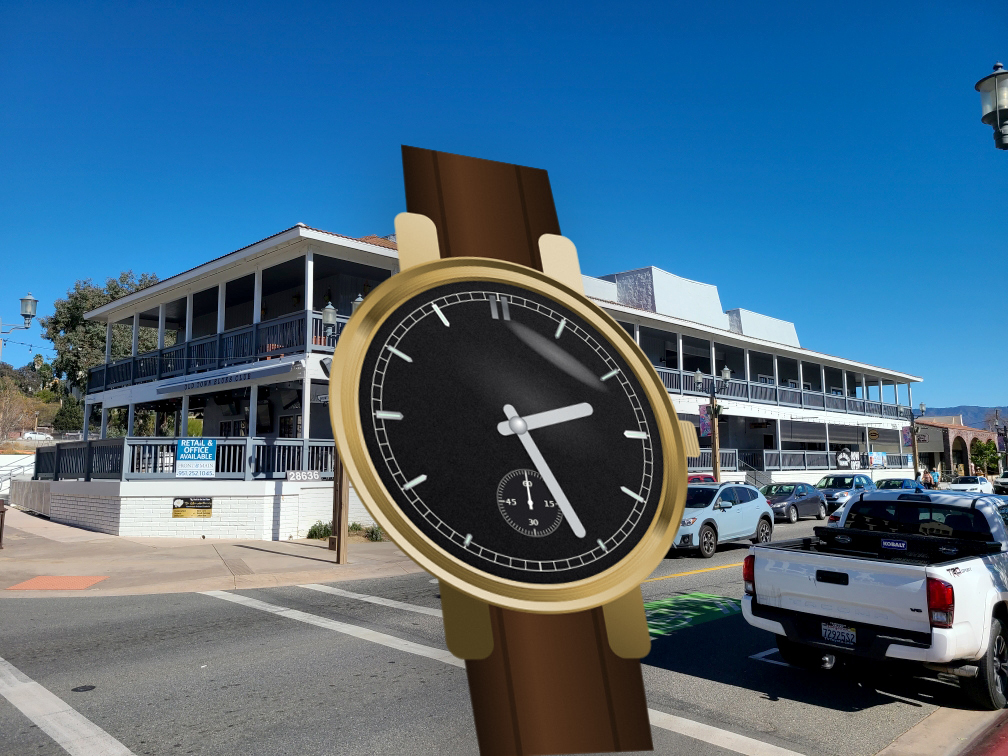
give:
2.26
